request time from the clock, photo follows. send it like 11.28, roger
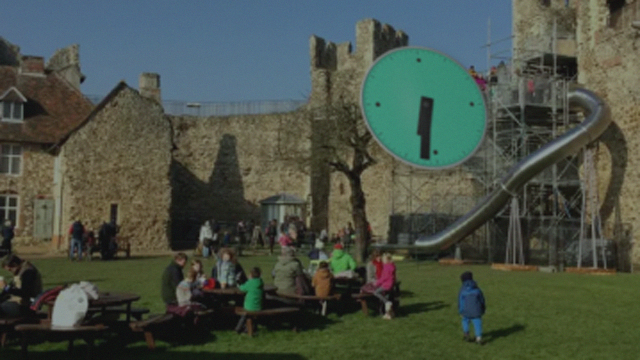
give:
6.32
